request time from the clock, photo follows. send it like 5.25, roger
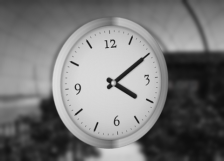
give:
4.10
